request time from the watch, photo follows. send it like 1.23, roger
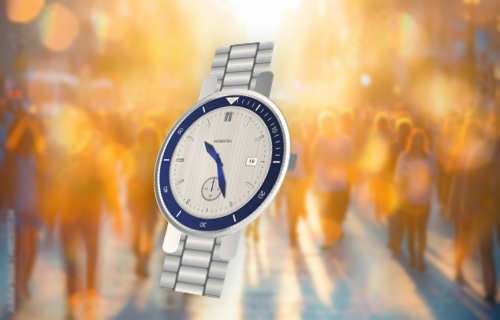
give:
10.26
